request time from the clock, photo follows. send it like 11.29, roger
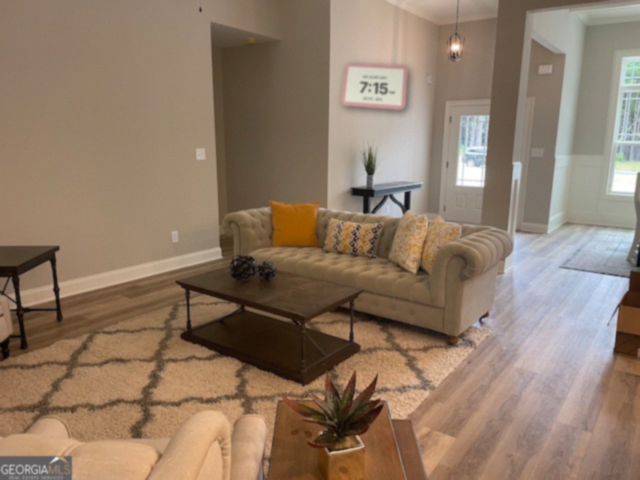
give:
7.15
